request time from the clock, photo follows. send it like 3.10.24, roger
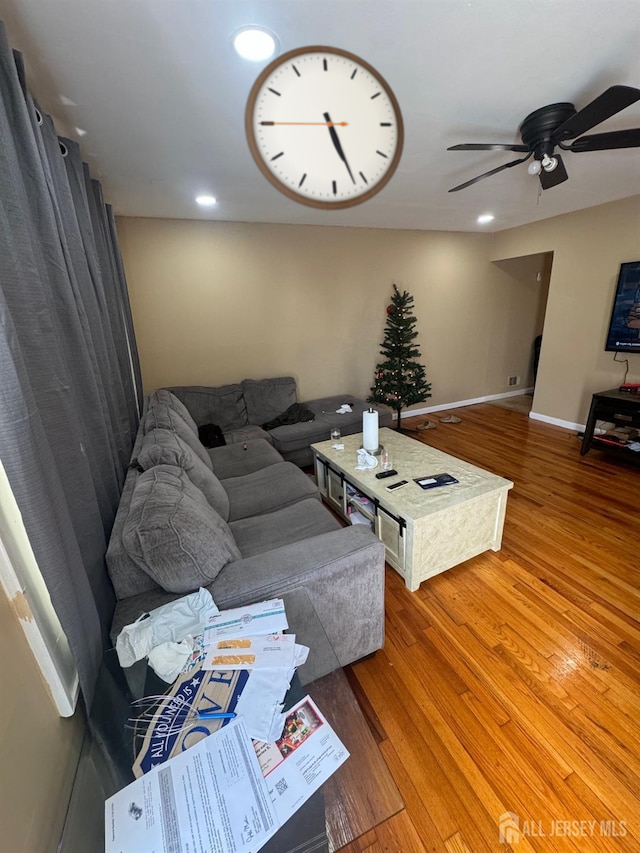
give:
5.26.45
